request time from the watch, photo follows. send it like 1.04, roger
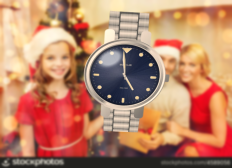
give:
4.59
